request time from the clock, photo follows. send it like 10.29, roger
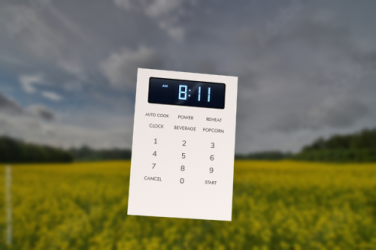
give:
8.11
